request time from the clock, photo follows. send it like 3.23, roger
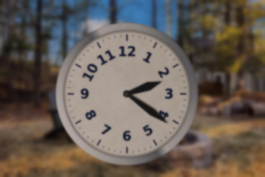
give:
2.21
